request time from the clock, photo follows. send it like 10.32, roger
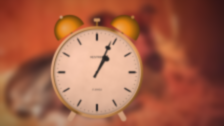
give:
1.04
